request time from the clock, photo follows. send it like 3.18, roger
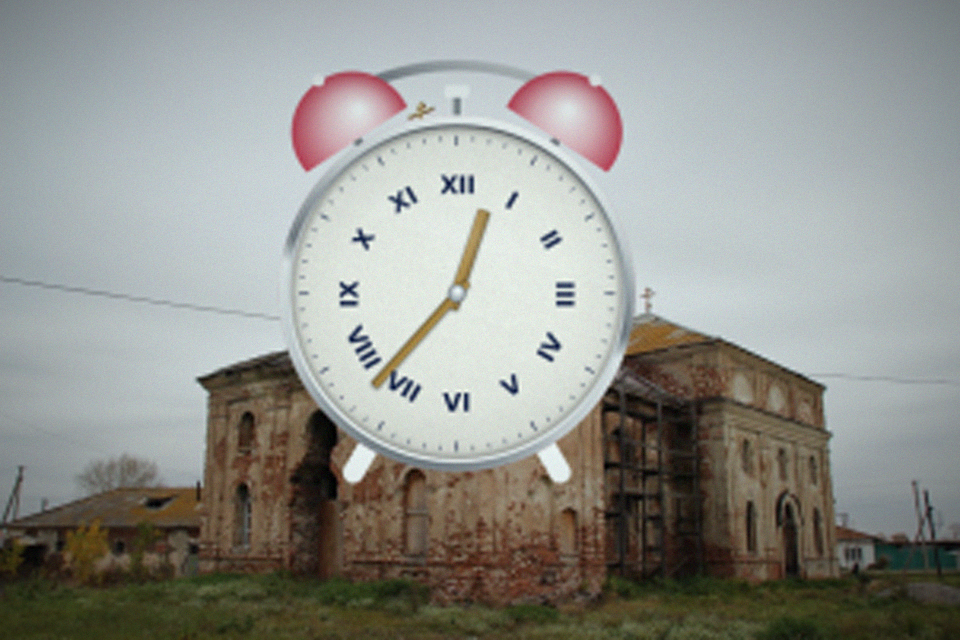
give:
12.37
